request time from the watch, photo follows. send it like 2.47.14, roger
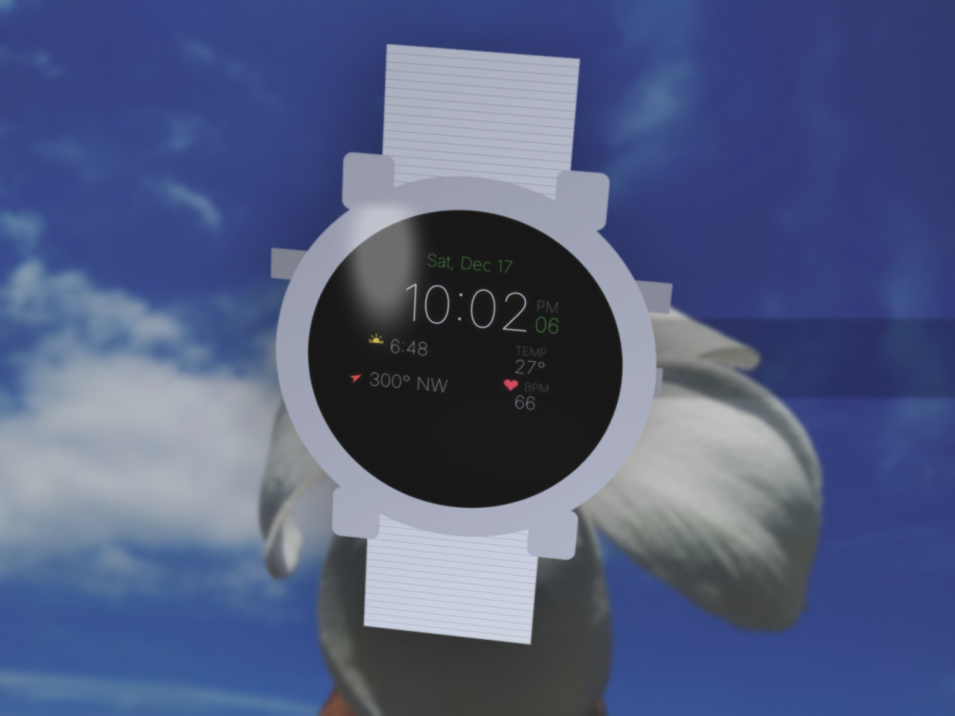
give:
10.02.06
